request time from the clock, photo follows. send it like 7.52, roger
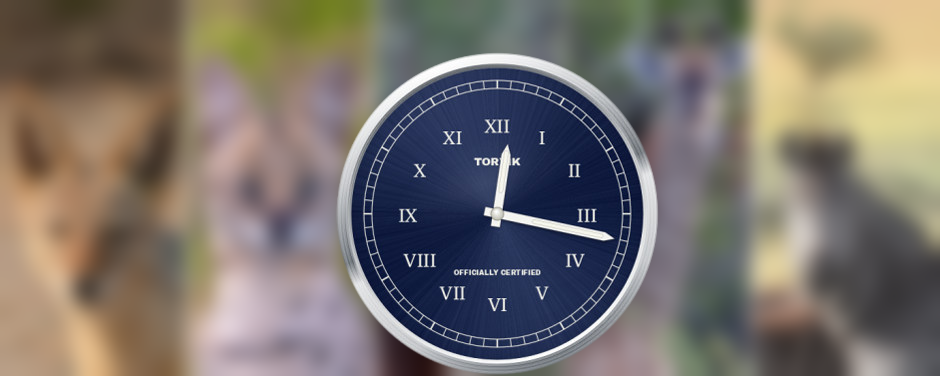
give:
12.17
